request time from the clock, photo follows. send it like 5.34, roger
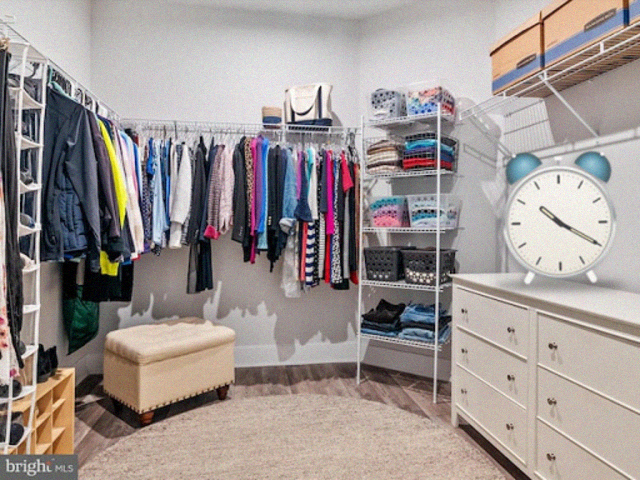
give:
10.20
